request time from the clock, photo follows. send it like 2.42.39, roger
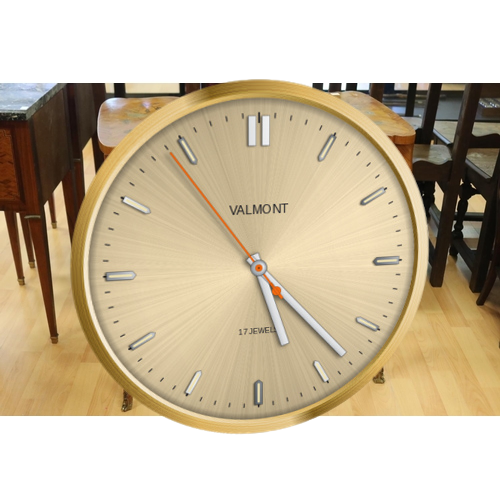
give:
5.22.54
